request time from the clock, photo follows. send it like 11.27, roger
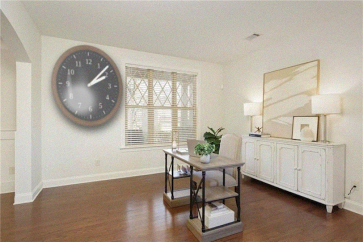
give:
2.08
